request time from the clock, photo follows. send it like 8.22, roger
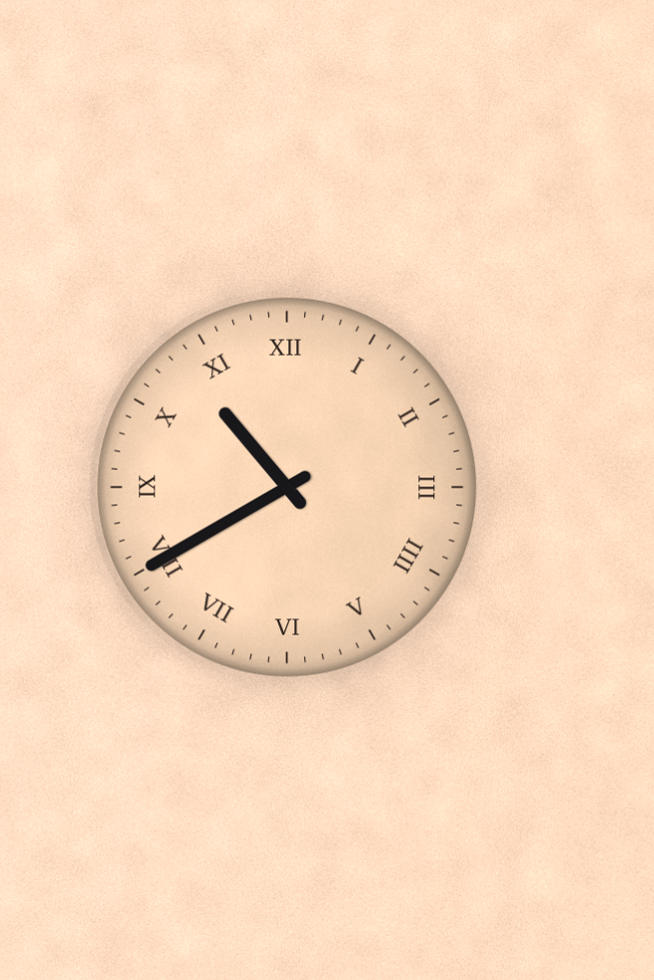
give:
10.40
